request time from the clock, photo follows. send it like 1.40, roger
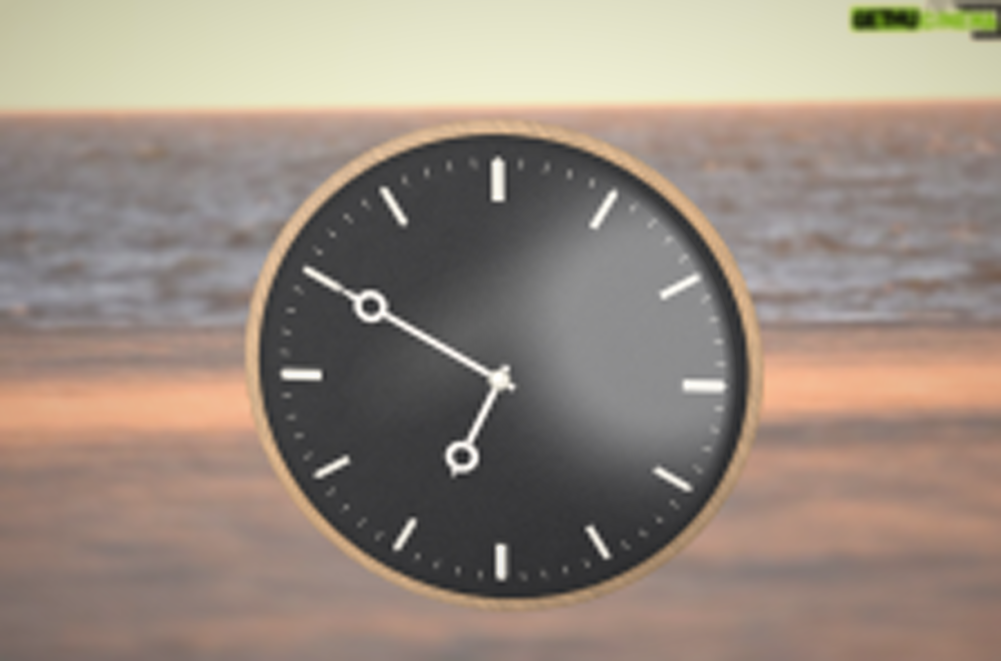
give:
6.50
